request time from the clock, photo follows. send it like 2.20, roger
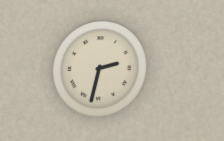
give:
2.32
